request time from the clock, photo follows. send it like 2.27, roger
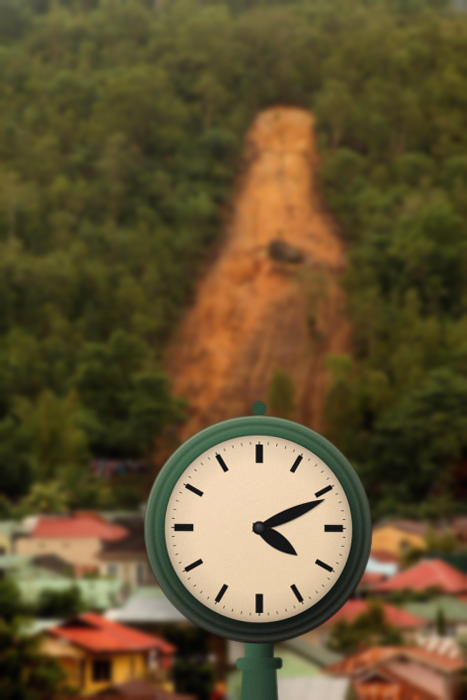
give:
4.11
